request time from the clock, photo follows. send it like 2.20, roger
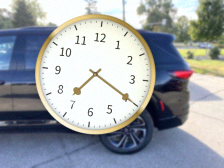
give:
7.20
